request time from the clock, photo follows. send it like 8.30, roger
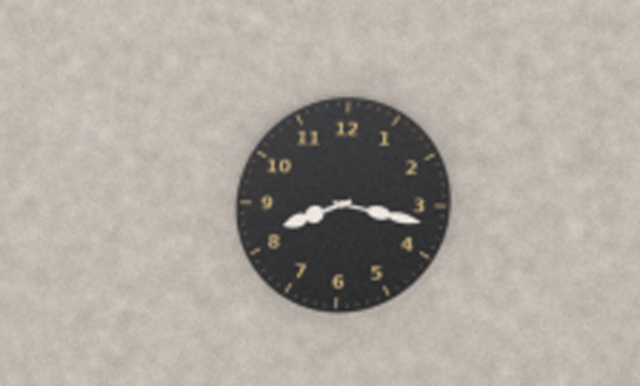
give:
8.17
